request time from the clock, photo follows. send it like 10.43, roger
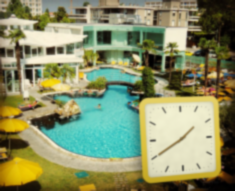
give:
1.40
